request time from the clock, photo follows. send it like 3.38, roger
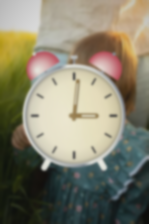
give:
3.01
